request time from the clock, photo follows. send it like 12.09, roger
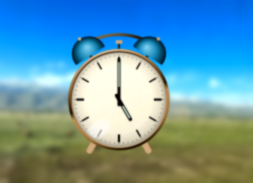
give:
5.00
